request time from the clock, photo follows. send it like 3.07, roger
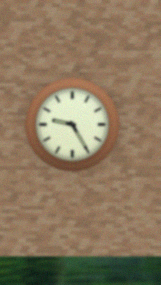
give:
9.25
